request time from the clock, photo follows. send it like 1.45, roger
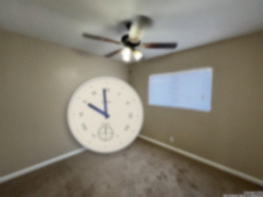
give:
9.59
